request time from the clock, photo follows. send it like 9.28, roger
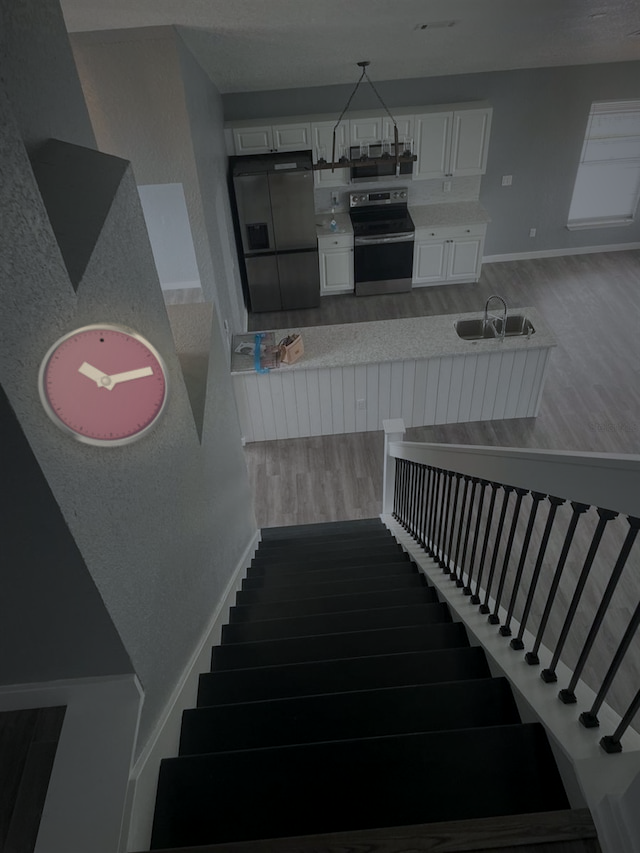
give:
10.13
